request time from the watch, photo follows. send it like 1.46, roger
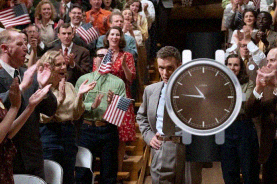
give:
10.46
